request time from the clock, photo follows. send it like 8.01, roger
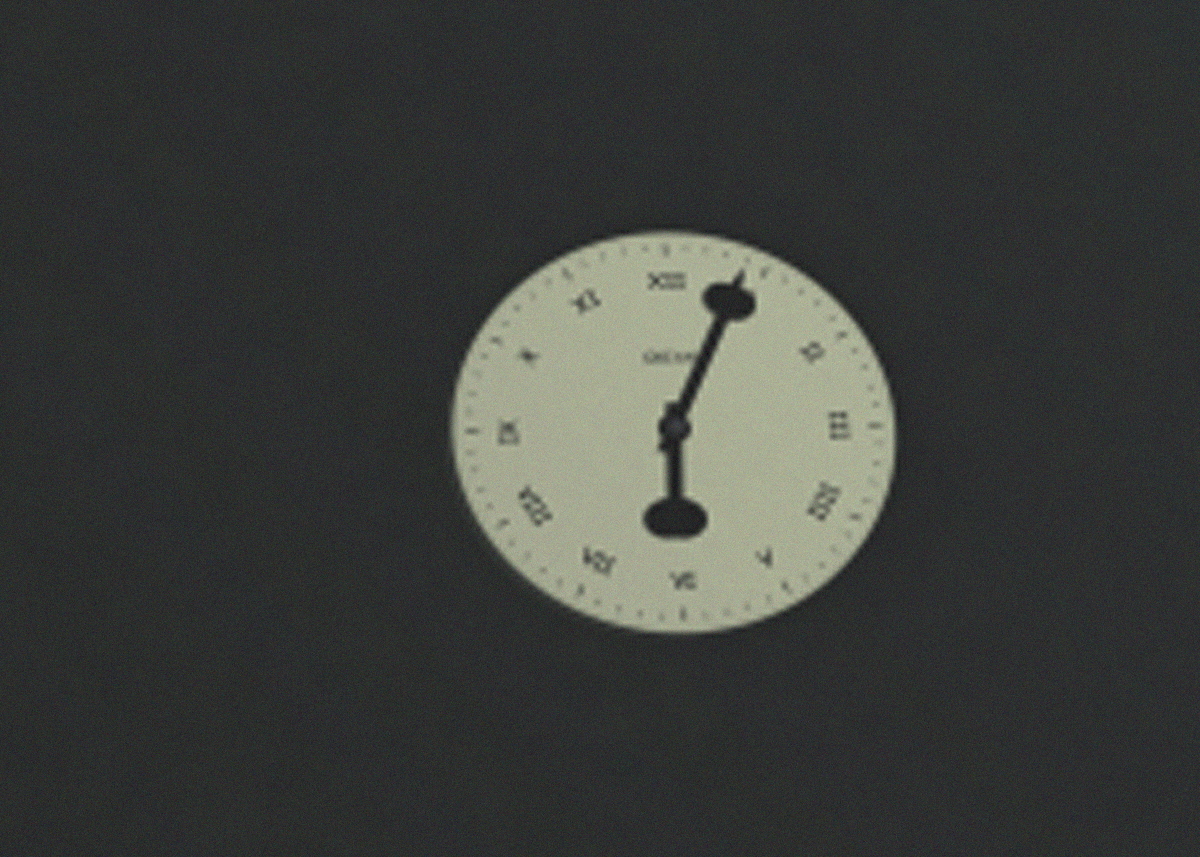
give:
6.04
